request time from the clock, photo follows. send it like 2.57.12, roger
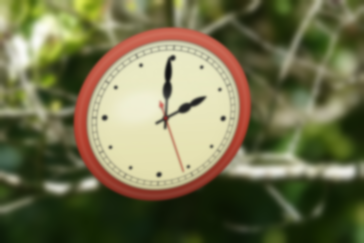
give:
1.59.26
